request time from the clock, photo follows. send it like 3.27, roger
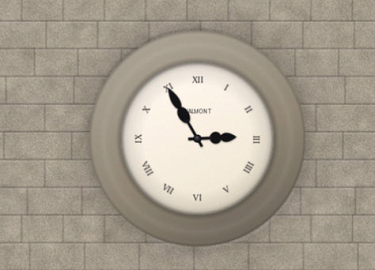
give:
2.55
